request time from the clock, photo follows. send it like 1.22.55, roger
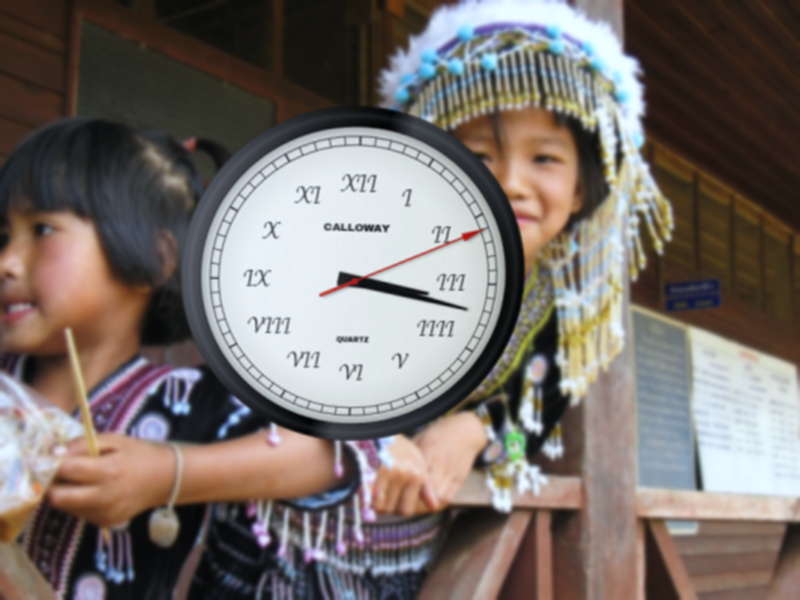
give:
3.17.11
